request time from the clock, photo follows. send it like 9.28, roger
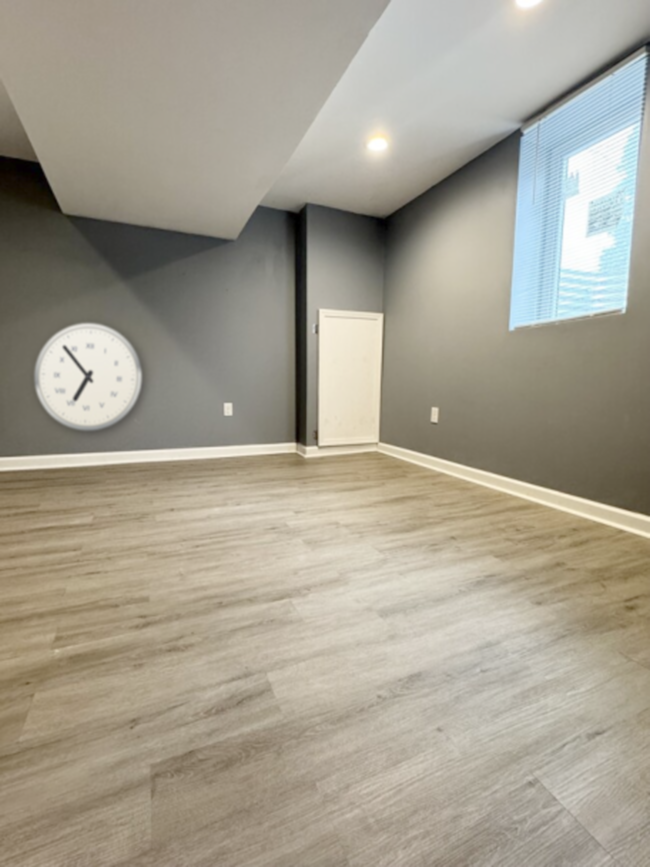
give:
6.53
